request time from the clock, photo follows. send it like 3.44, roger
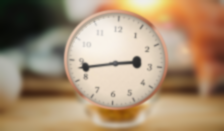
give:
2.43
